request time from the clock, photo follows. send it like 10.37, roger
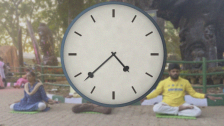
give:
4.38
